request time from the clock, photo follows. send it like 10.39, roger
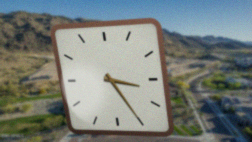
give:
3.25
